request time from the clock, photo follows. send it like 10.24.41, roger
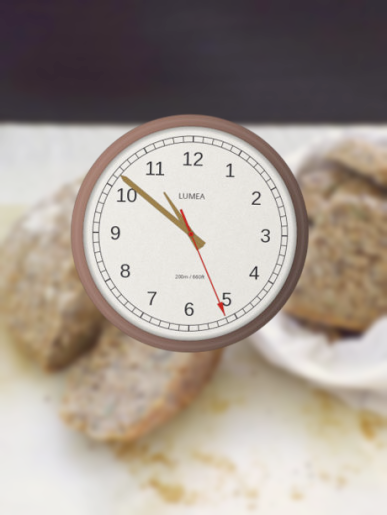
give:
10.51.26
